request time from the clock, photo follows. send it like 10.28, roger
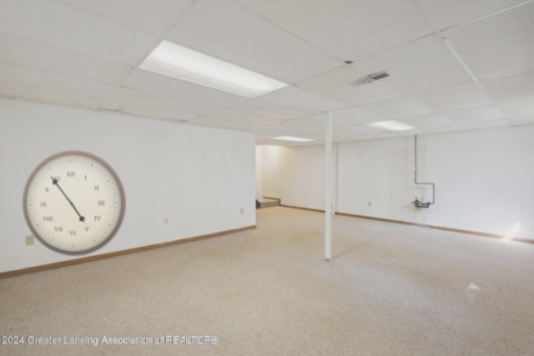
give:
4.54
